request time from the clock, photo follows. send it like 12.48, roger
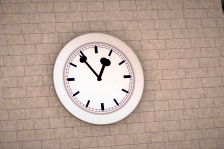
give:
12.54
